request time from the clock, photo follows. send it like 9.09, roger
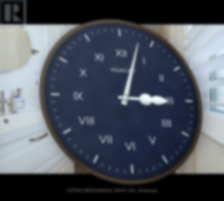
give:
3.03
